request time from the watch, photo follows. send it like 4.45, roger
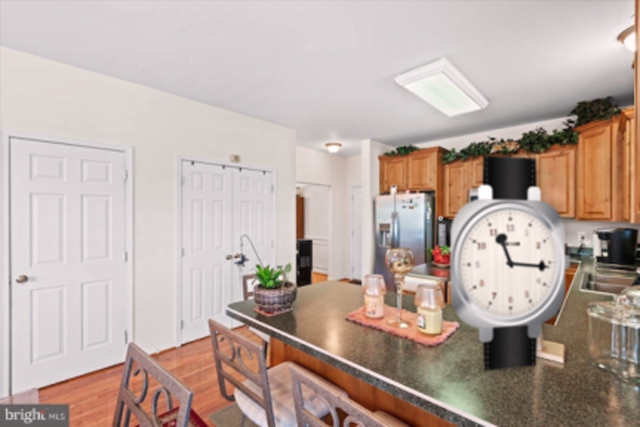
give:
11.16
